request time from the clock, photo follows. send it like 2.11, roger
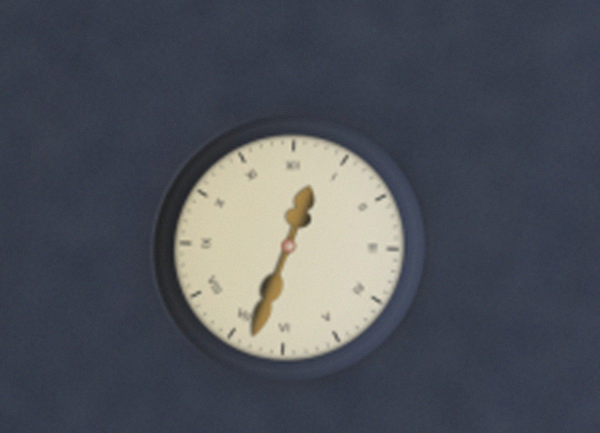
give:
12.33
